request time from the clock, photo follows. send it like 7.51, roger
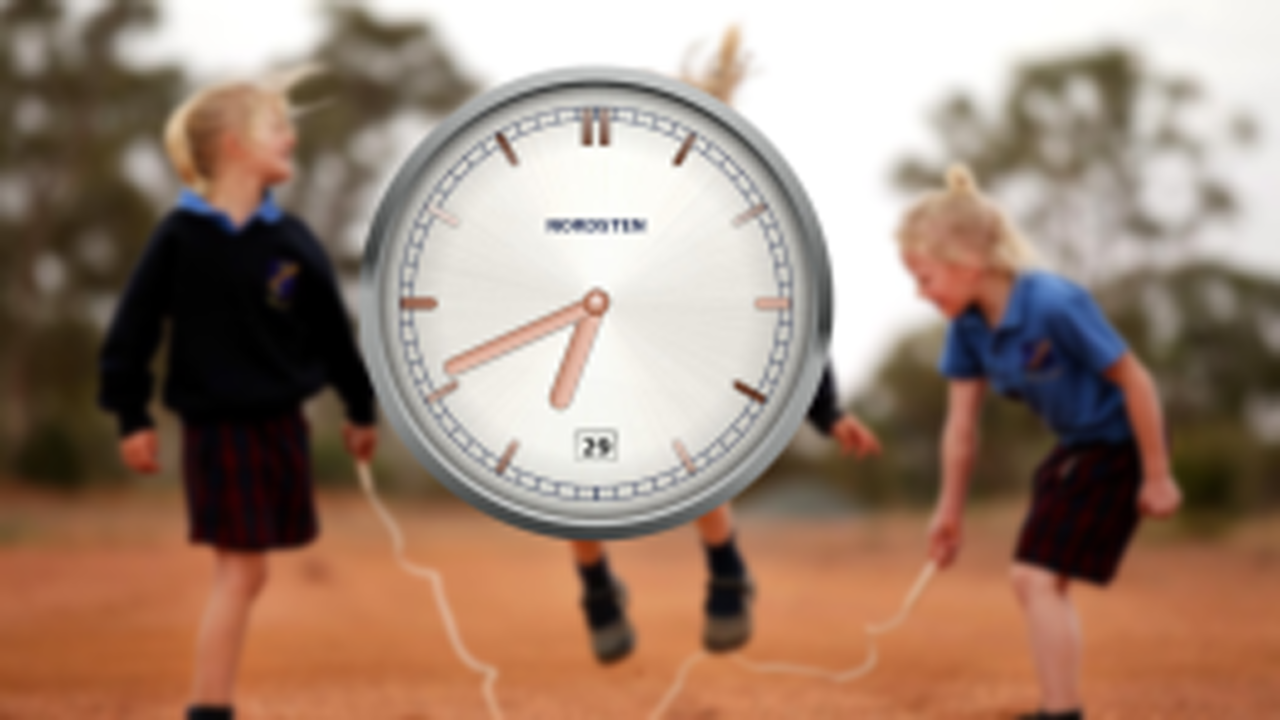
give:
6.41
